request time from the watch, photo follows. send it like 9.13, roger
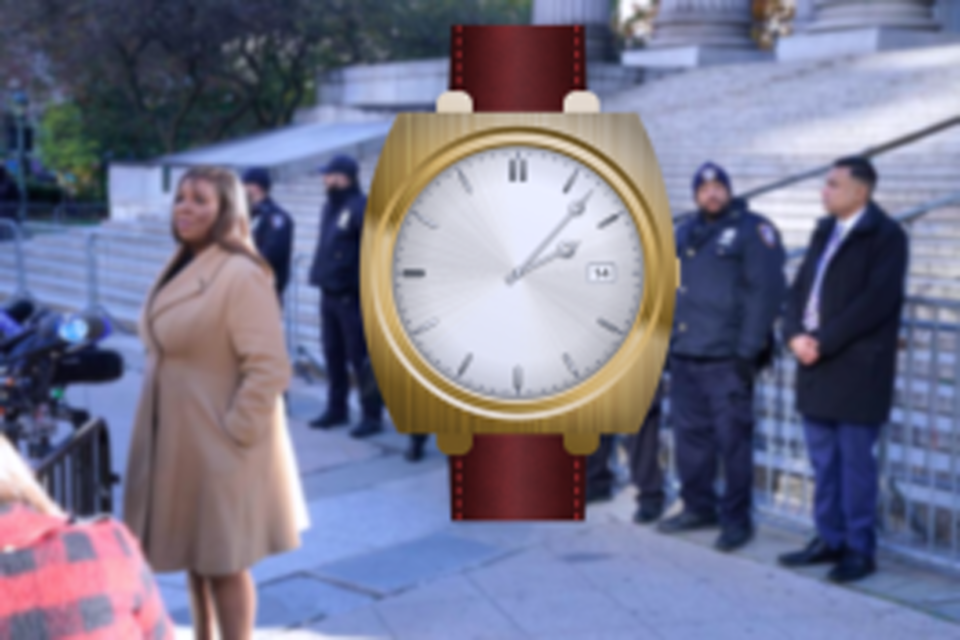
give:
2.07
